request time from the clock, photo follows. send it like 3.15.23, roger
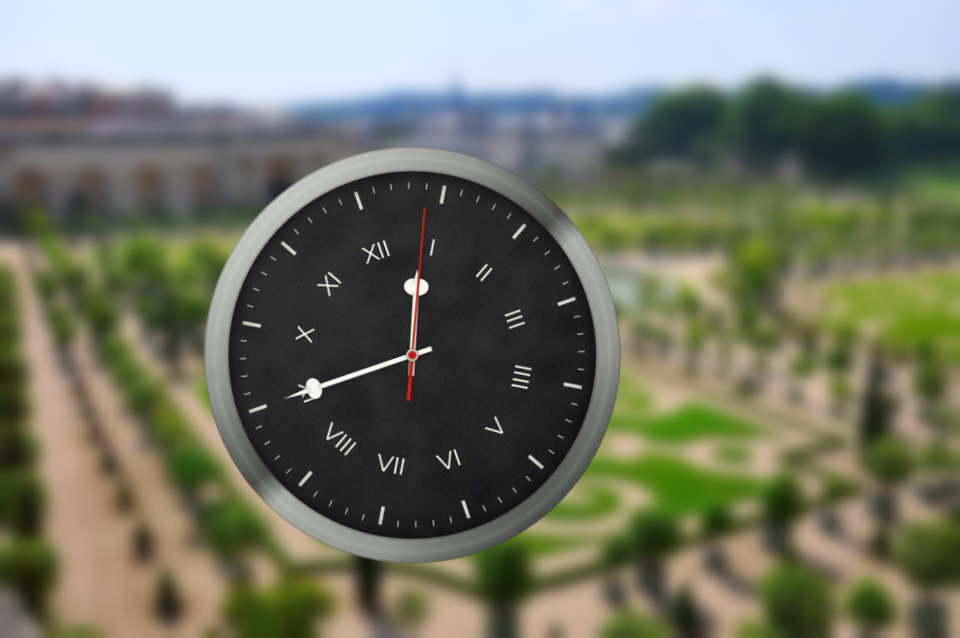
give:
12.45.04
